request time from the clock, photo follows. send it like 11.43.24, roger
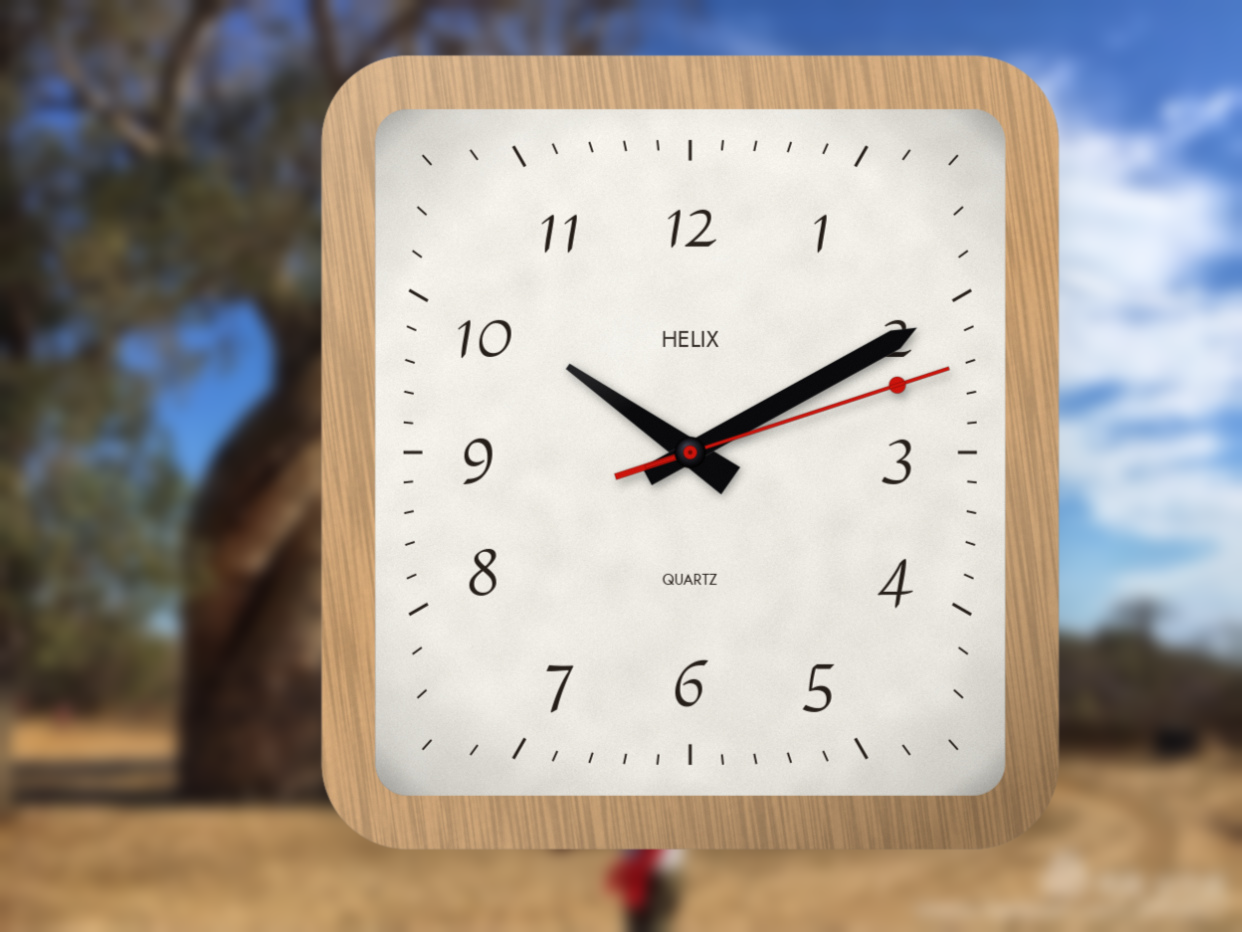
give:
10.10.12
